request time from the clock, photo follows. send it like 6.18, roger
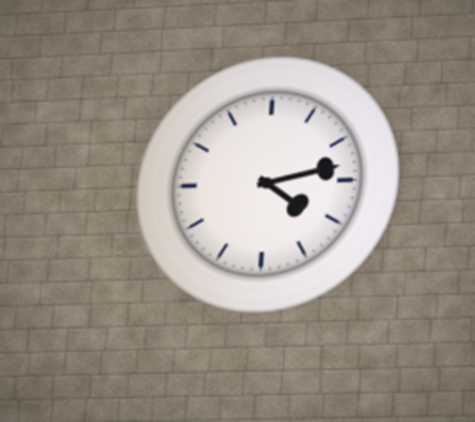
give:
4.13
